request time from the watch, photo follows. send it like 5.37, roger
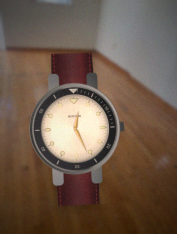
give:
12.26
